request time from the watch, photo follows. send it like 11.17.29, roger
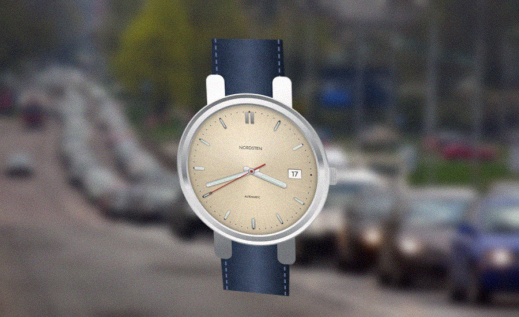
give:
3.41.40
